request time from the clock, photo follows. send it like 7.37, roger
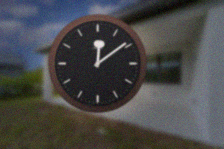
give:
12.09
